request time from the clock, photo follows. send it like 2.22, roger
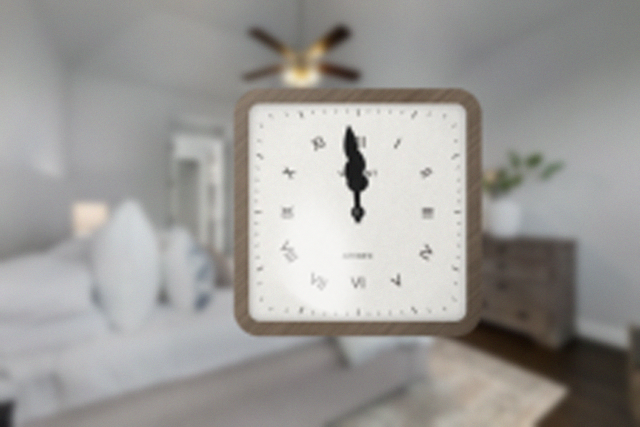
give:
11.59
